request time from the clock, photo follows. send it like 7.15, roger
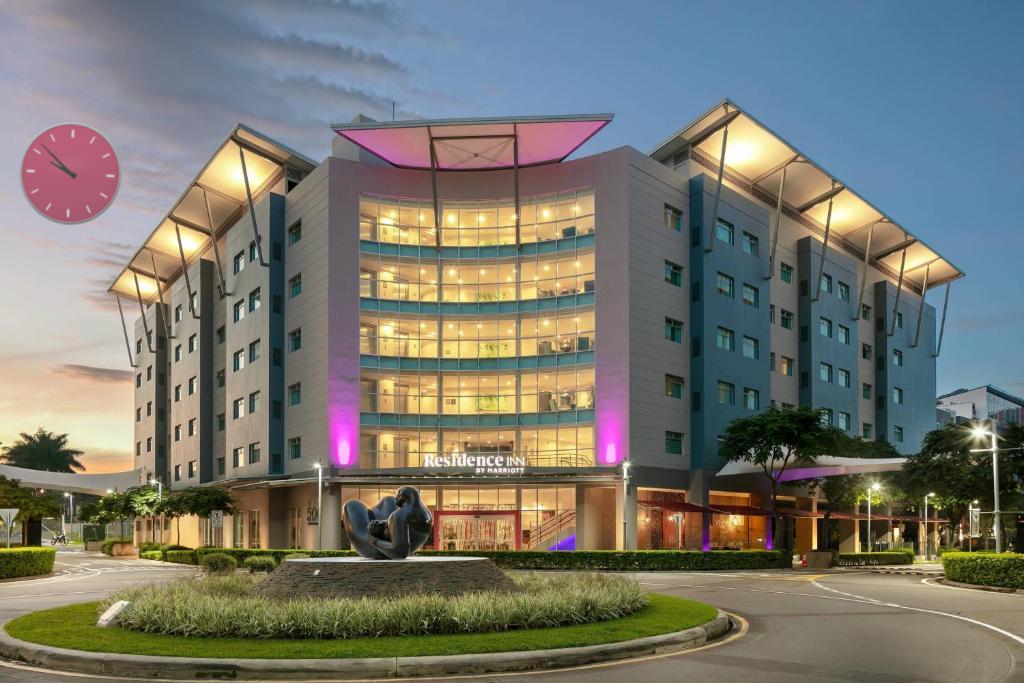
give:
9.52
